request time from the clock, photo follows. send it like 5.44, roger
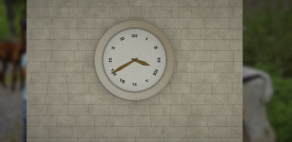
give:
3.40
